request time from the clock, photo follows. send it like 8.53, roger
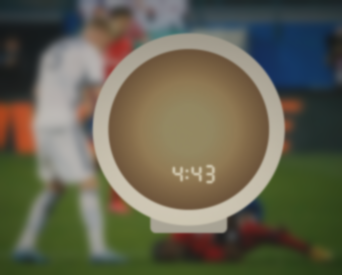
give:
4.43
